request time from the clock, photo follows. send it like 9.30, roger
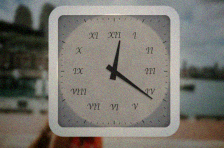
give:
12.21
